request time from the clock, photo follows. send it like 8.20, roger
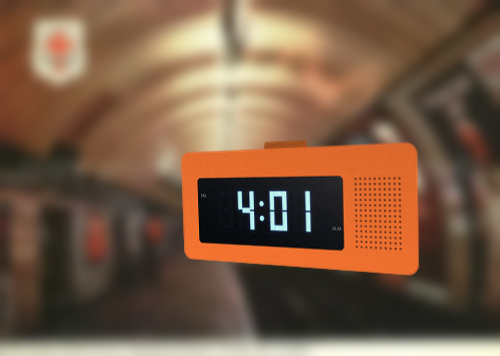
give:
4.01
